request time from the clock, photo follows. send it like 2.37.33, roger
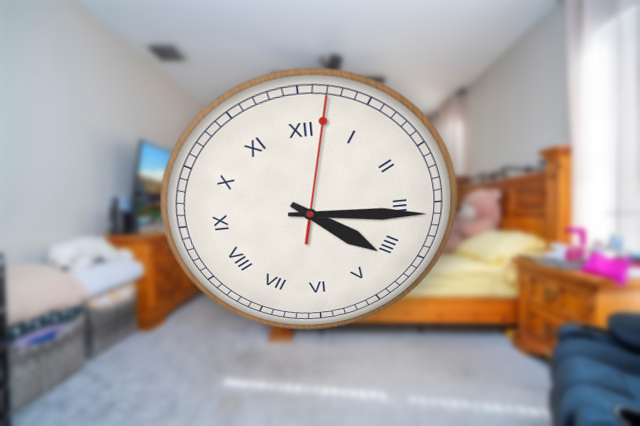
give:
4.16.02
